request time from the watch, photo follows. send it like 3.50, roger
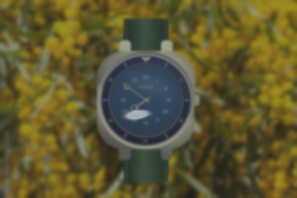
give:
7.51
